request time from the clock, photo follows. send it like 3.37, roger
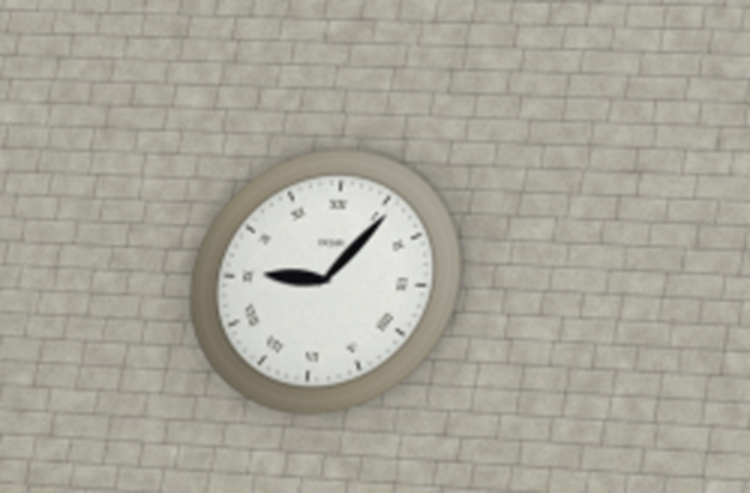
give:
9.06
